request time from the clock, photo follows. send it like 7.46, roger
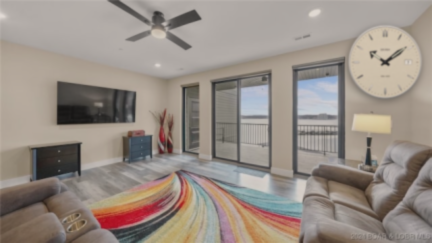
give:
10.09
